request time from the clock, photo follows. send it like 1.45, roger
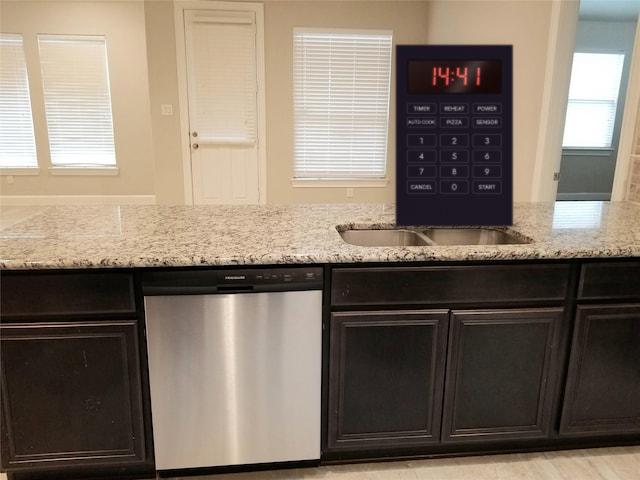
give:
14.41
